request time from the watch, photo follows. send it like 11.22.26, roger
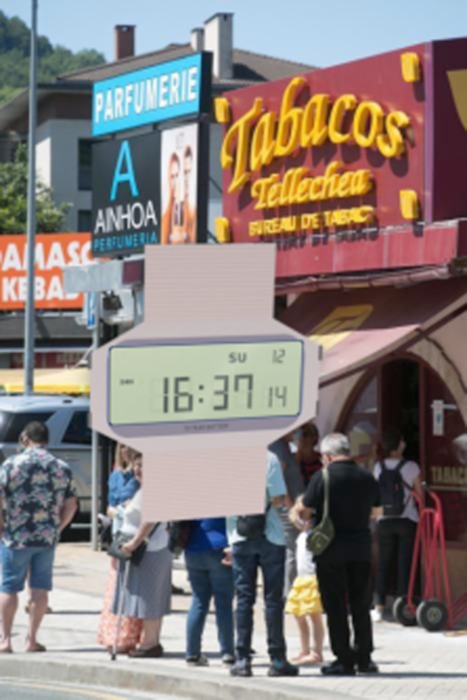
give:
16.37.14
